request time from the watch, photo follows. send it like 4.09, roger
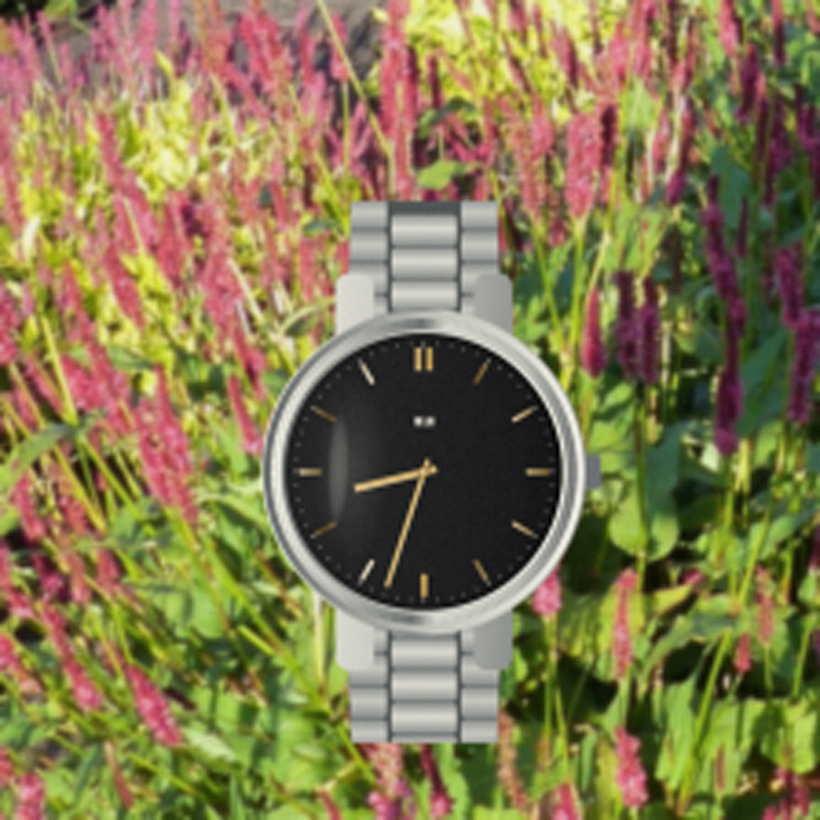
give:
8.33
